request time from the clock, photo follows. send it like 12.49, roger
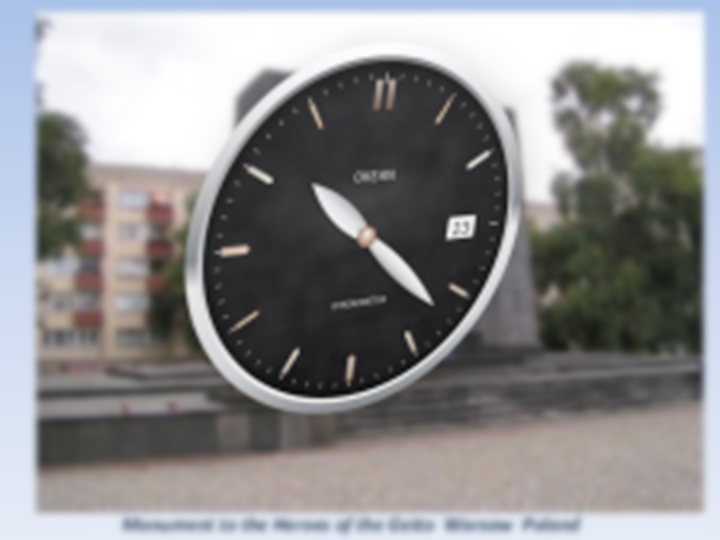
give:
10.22
